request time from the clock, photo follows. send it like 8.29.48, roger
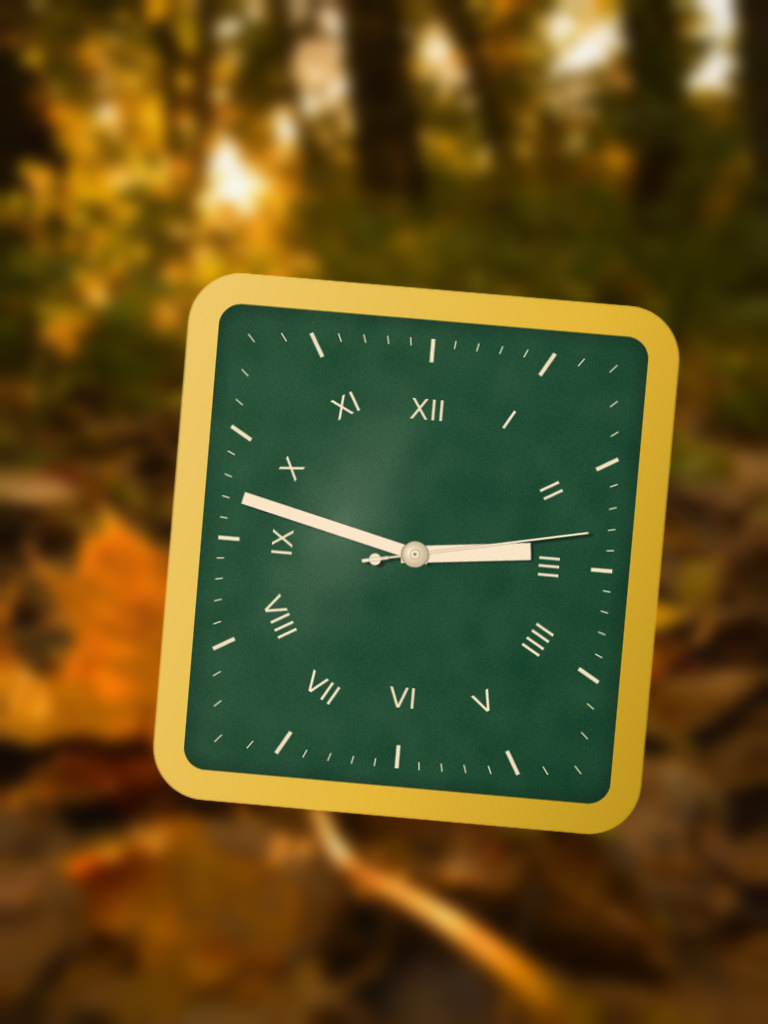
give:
2.47.13
